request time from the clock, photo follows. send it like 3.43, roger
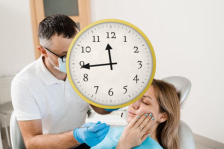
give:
11.44
